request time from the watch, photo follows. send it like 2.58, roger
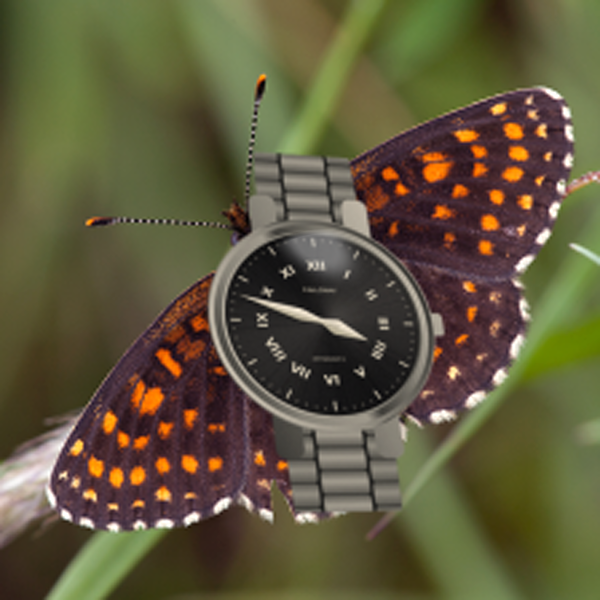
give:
3.48
